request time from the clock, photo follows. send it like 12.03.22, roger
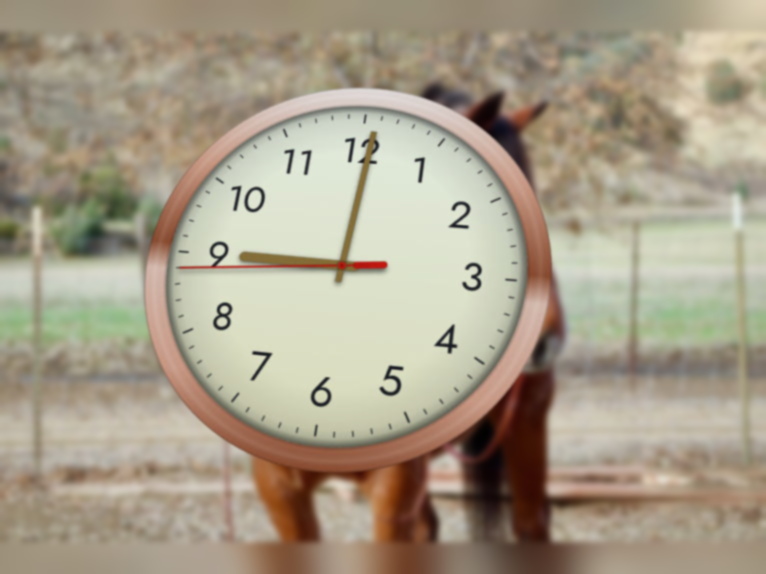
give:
9.00.44
